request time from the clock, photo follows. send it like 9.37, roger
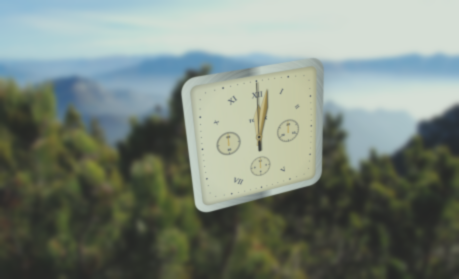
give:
12.02
